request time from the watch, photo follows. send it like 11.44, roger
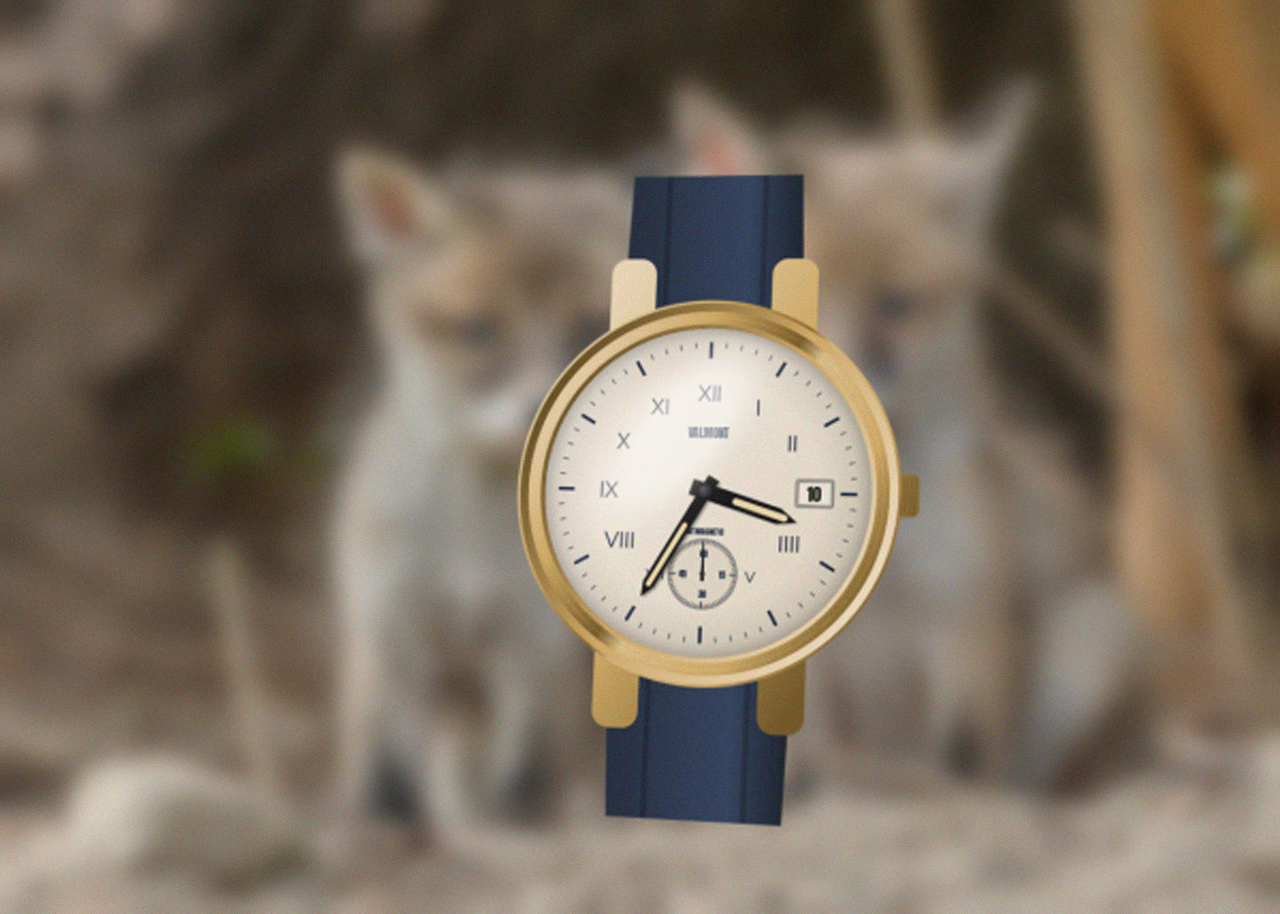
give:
3.35
